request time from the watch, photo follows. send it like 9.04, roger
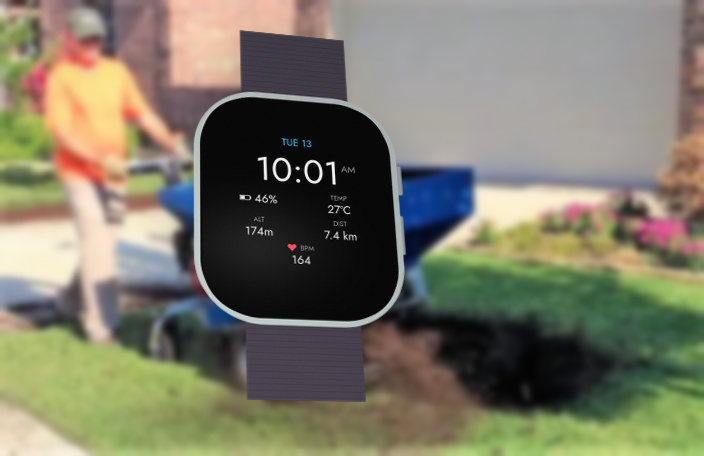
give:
10.01
